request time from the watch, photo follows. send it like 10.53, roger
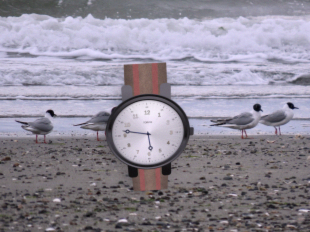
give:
5.47
